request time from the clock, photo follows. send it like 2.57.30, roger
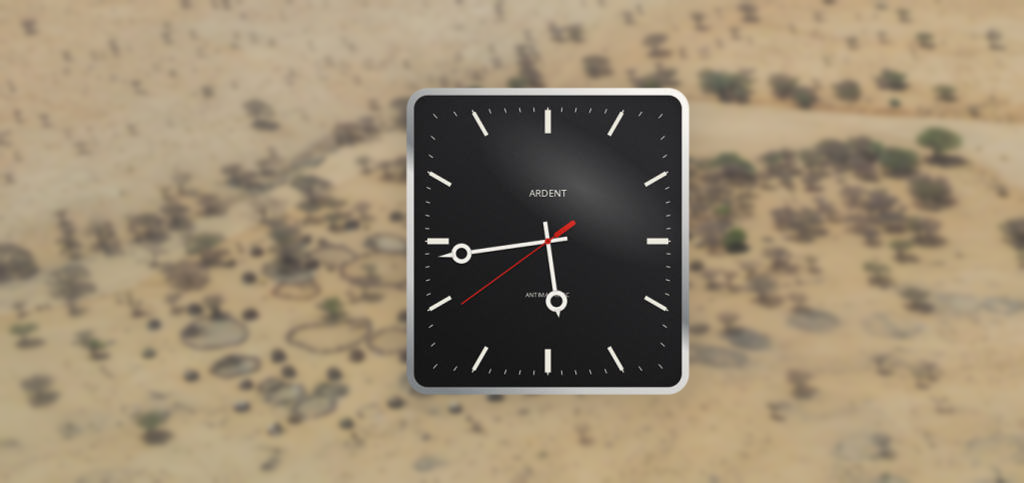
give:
5.43.39
